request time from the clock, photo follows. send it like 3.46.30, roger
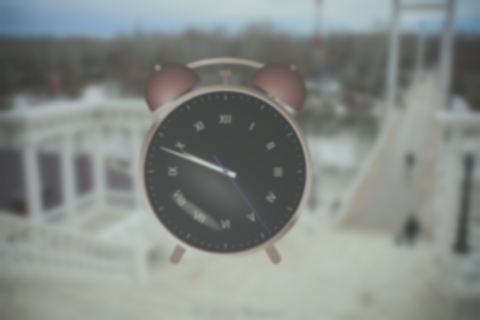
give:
9.48.24
